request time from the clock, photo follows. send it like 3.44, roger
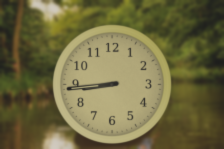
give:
8.44
